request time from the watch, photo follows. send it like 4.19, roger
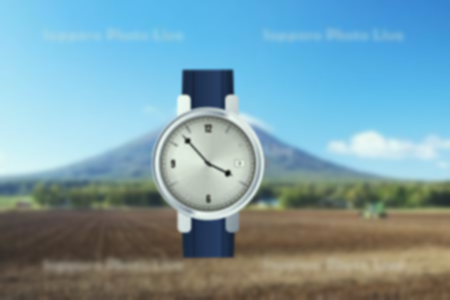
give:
3.53
